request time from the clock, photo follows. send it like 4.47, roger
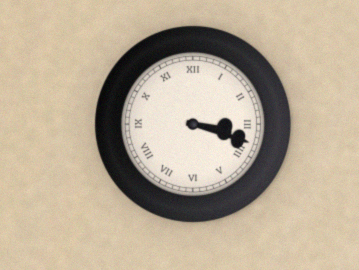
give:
3.18
